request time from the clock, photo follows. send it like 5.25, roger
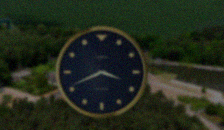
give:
3.41
